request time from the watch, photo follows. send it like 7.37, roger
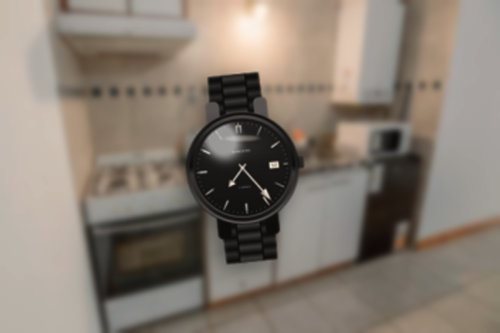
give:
7.24
